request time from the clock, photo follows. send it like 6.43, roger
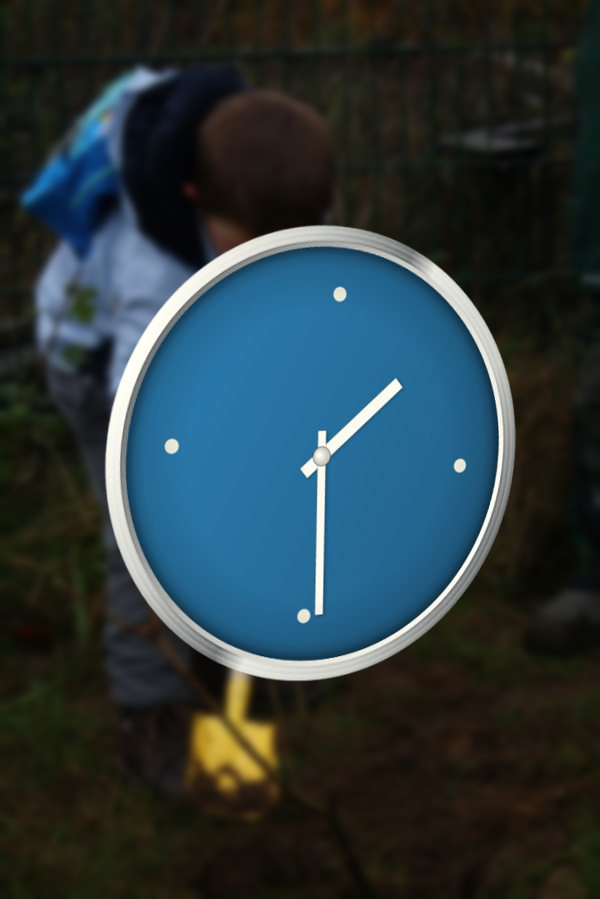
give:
1.29
